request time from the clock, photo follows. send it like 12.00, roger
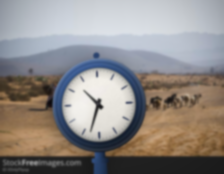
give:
10.33
